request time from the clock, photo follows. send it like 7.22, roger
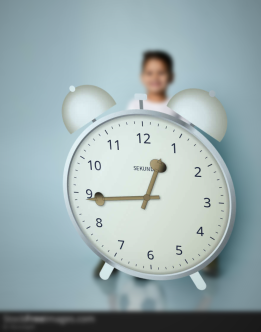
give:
12.44
